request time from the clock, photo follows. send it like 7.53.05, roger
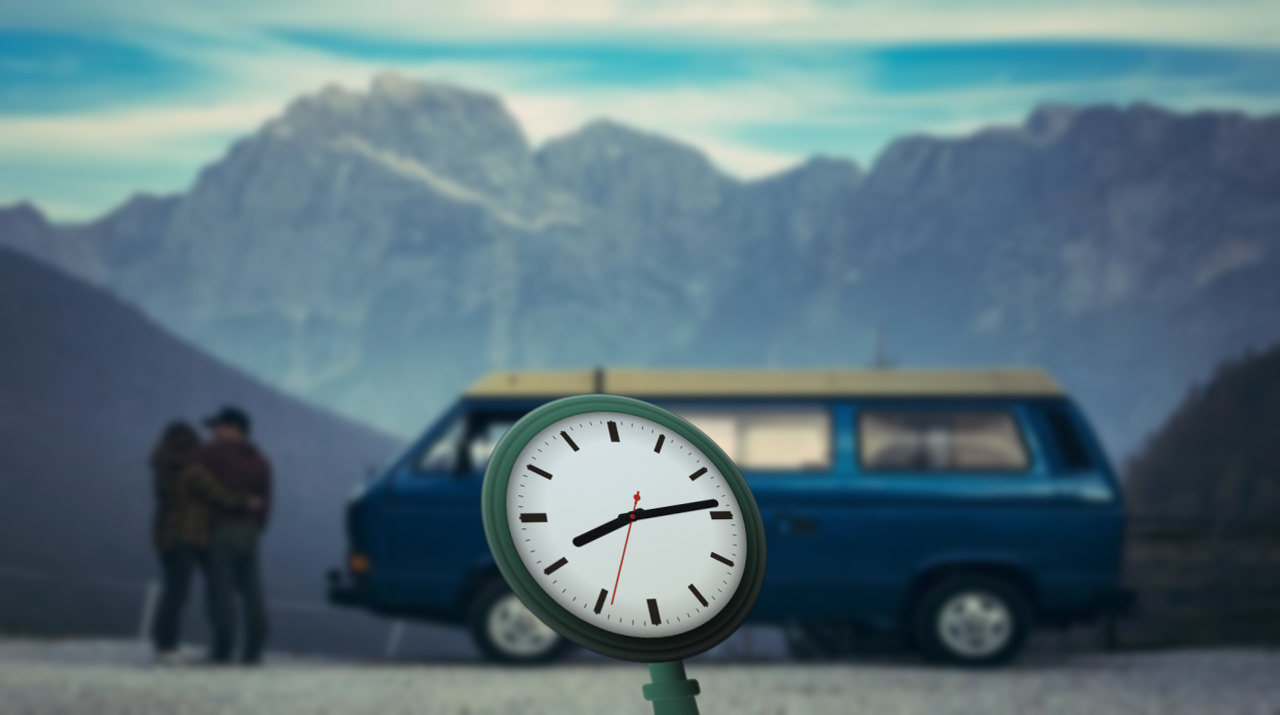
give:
8.13.34
